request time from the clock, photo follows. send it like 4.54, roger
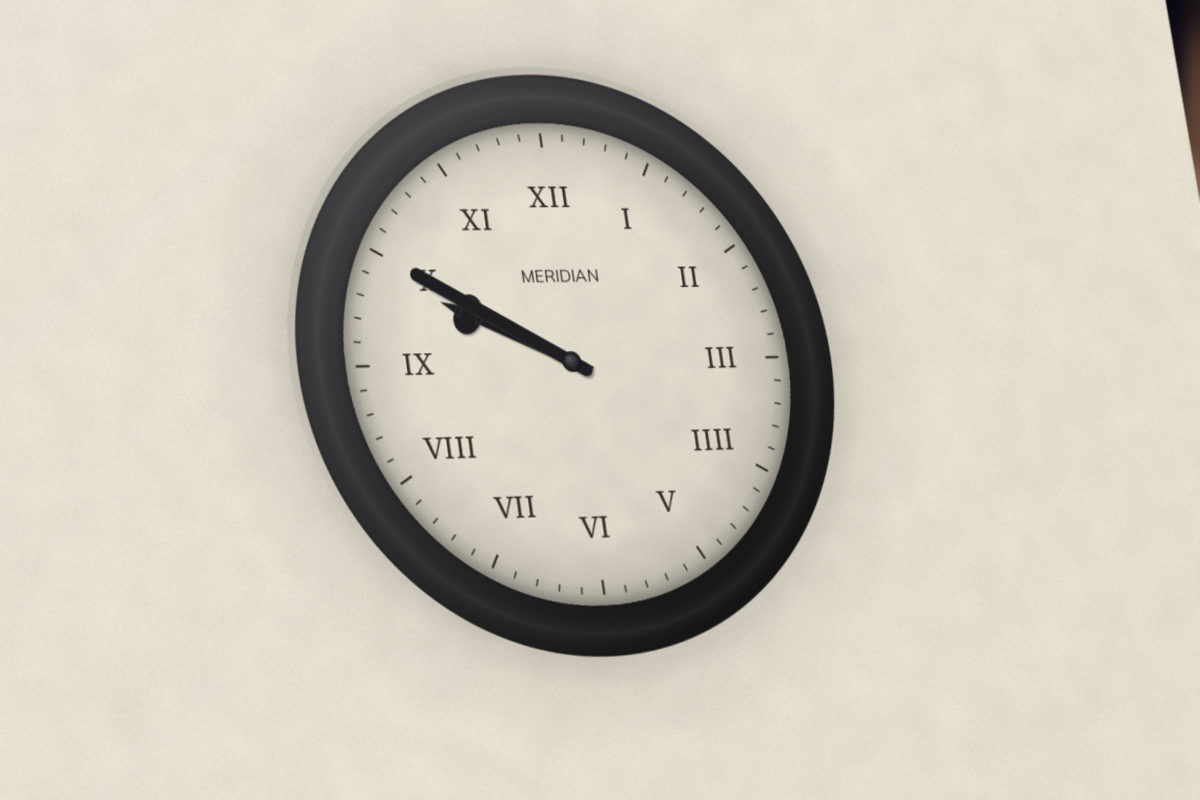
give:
9.50
